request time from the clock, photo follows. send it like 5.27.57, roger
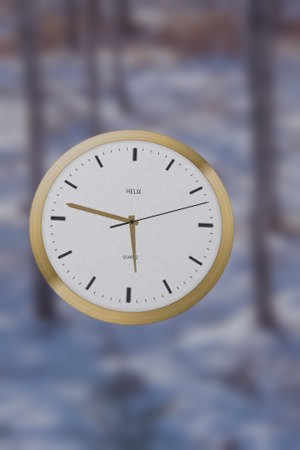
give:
5.47.12
